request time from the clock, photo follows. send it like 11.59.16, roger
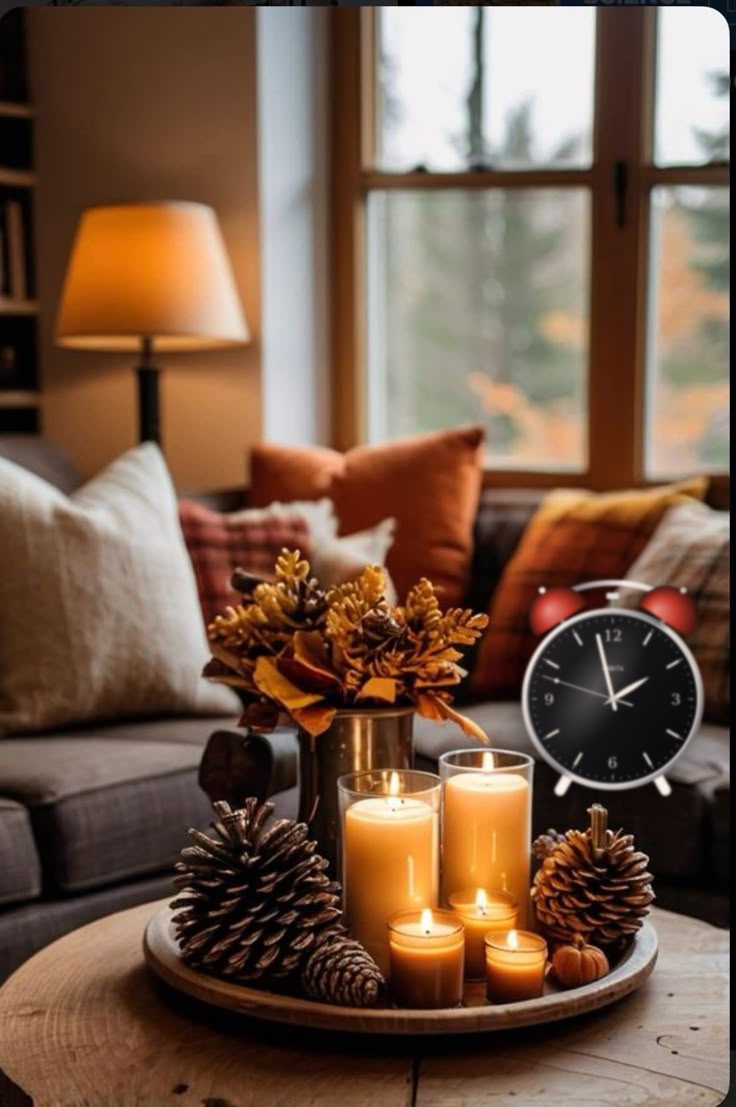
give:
1.57.48
